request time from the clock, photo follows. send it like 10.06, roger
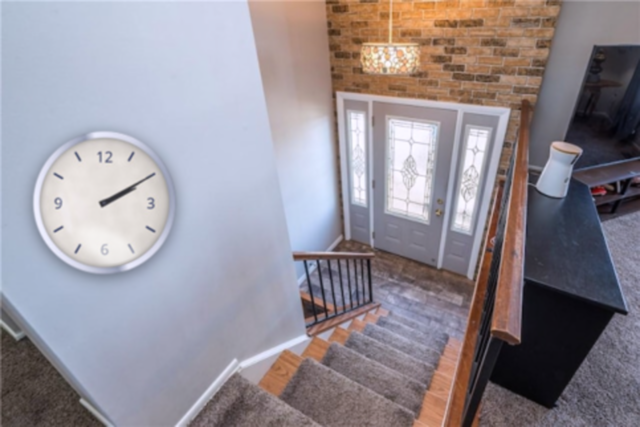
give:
2.10
